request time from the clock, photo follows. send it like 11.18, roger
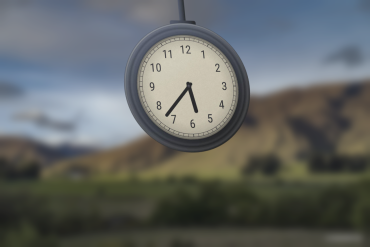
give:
5.37
